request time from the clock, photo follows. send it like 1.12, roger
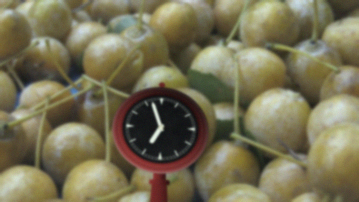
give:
6.57
